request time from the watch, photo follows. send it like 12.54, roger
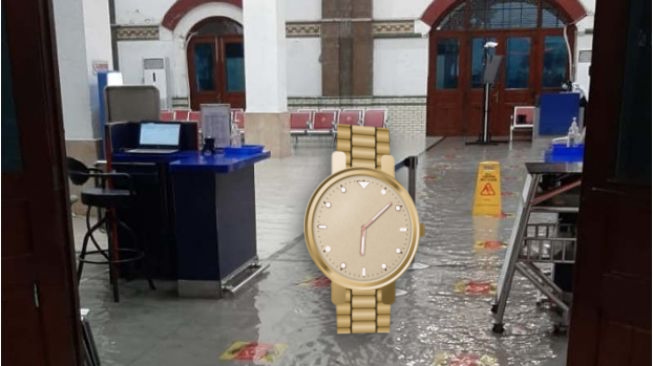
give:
6.08
